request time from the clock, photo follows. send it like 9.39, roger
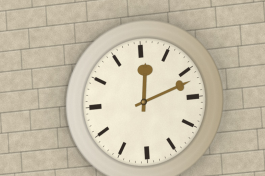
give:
12.12
